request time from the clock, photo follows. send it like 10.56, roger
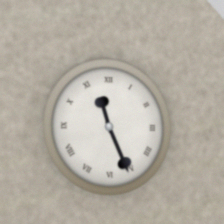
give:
11.26
